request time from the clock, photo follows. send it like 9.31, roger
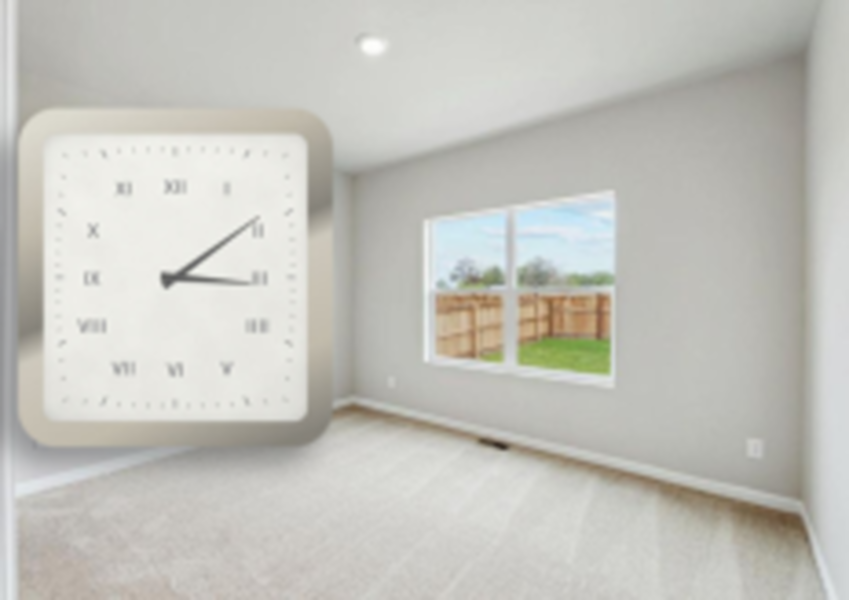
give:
3.09
